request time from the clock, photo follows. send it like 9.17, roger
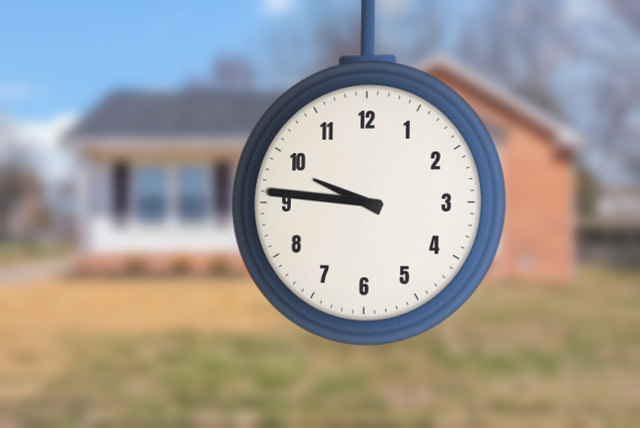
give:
9.46
